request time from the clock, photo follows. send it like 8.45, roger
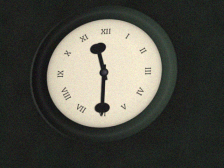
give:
11.30
